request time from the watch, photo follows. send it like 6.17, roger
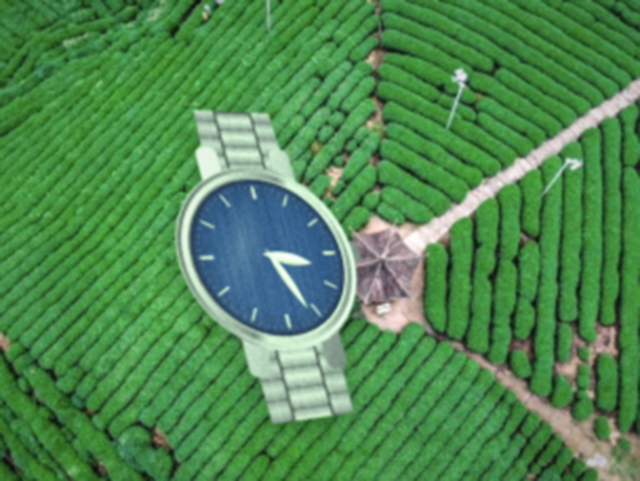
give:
3.26
